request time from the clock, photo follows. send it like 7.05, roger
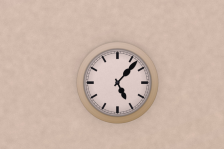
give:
5.07
